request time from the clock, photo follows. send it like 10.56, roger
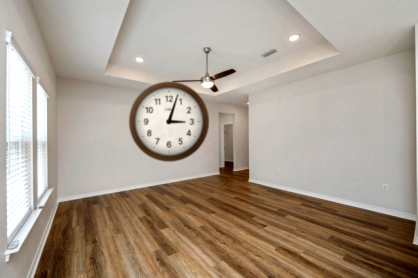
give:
3.03
